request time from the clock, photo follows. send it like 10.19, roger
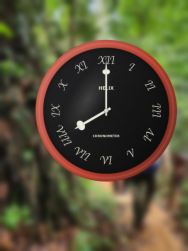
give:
8.00
